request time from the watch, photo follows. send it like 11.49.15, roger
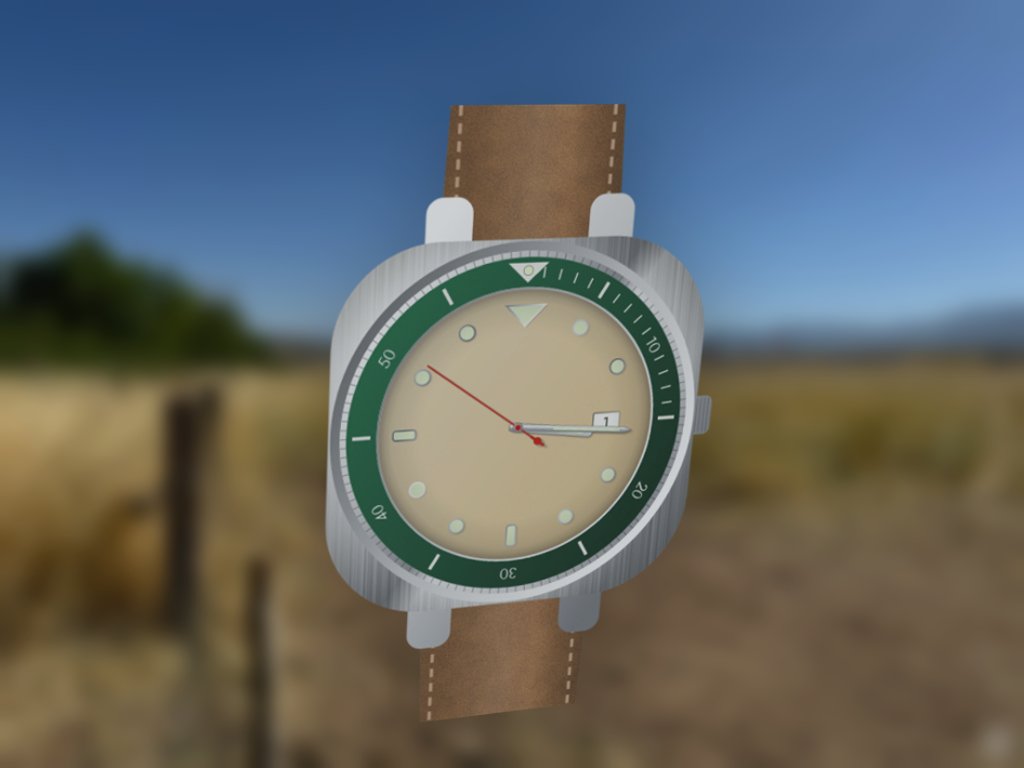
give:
3.15.51
